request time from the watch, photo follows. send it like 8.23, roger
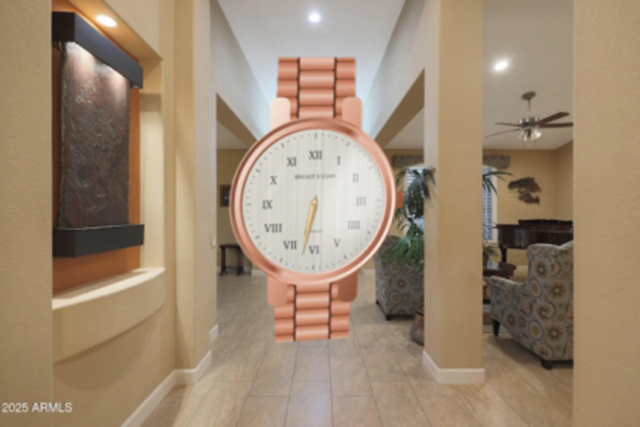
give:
6.32
